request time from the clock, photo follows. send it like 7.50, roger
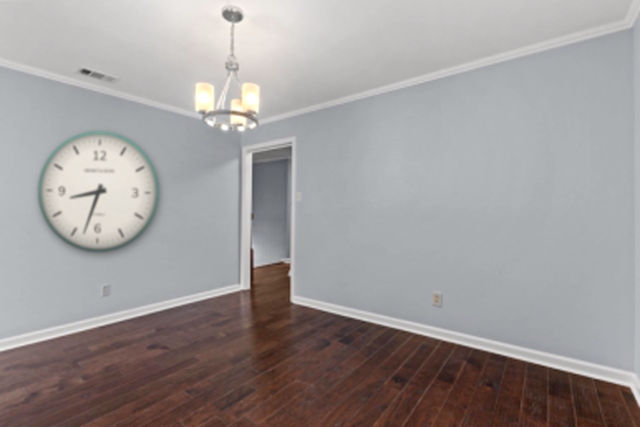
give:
8.33
